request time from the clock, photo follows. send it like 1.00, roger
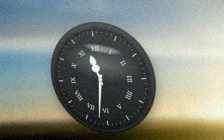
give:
11.32
